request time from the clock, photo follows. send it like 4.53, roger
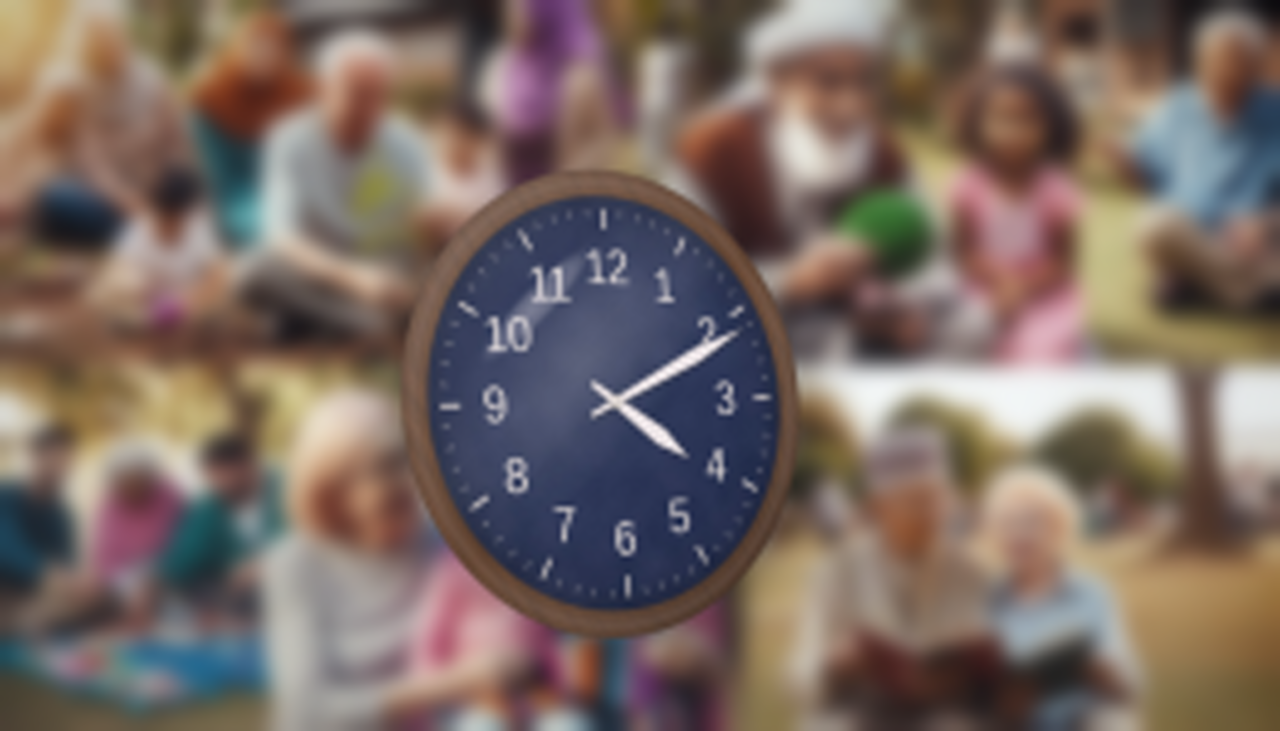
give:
4.11
